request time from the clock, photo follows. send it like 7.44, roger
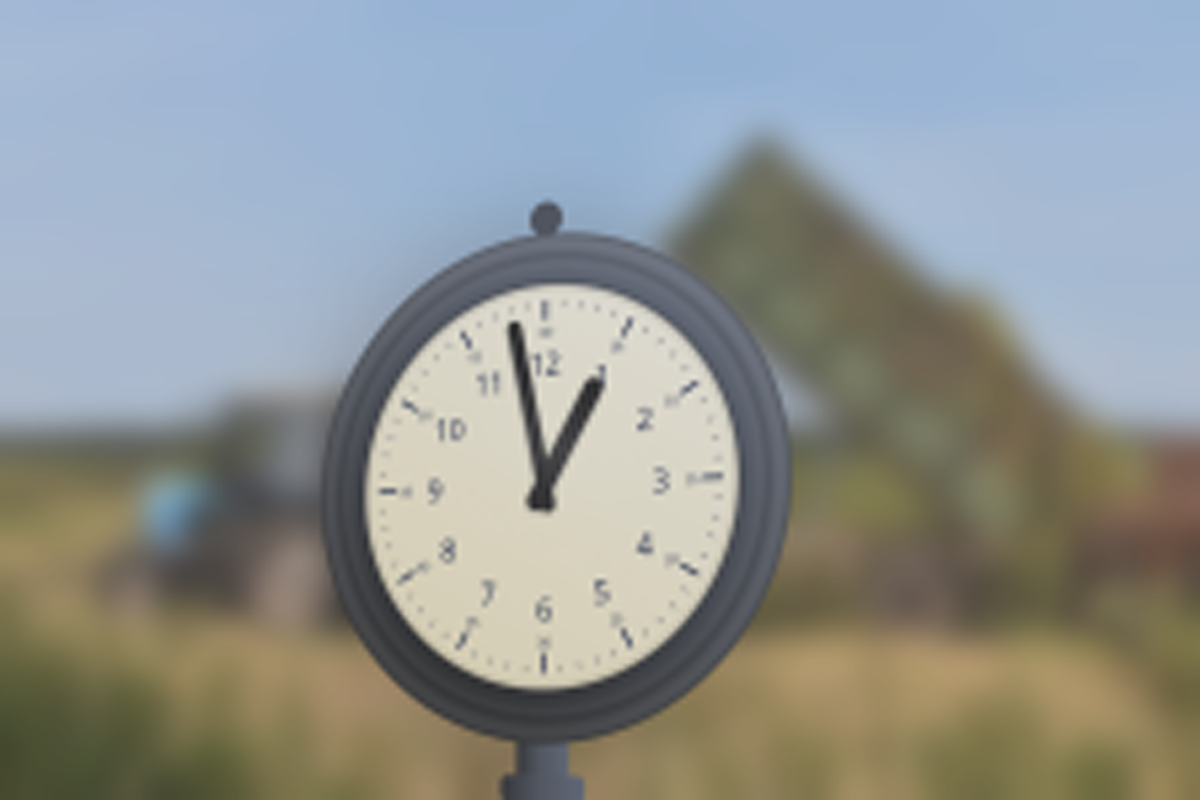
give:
12.58
